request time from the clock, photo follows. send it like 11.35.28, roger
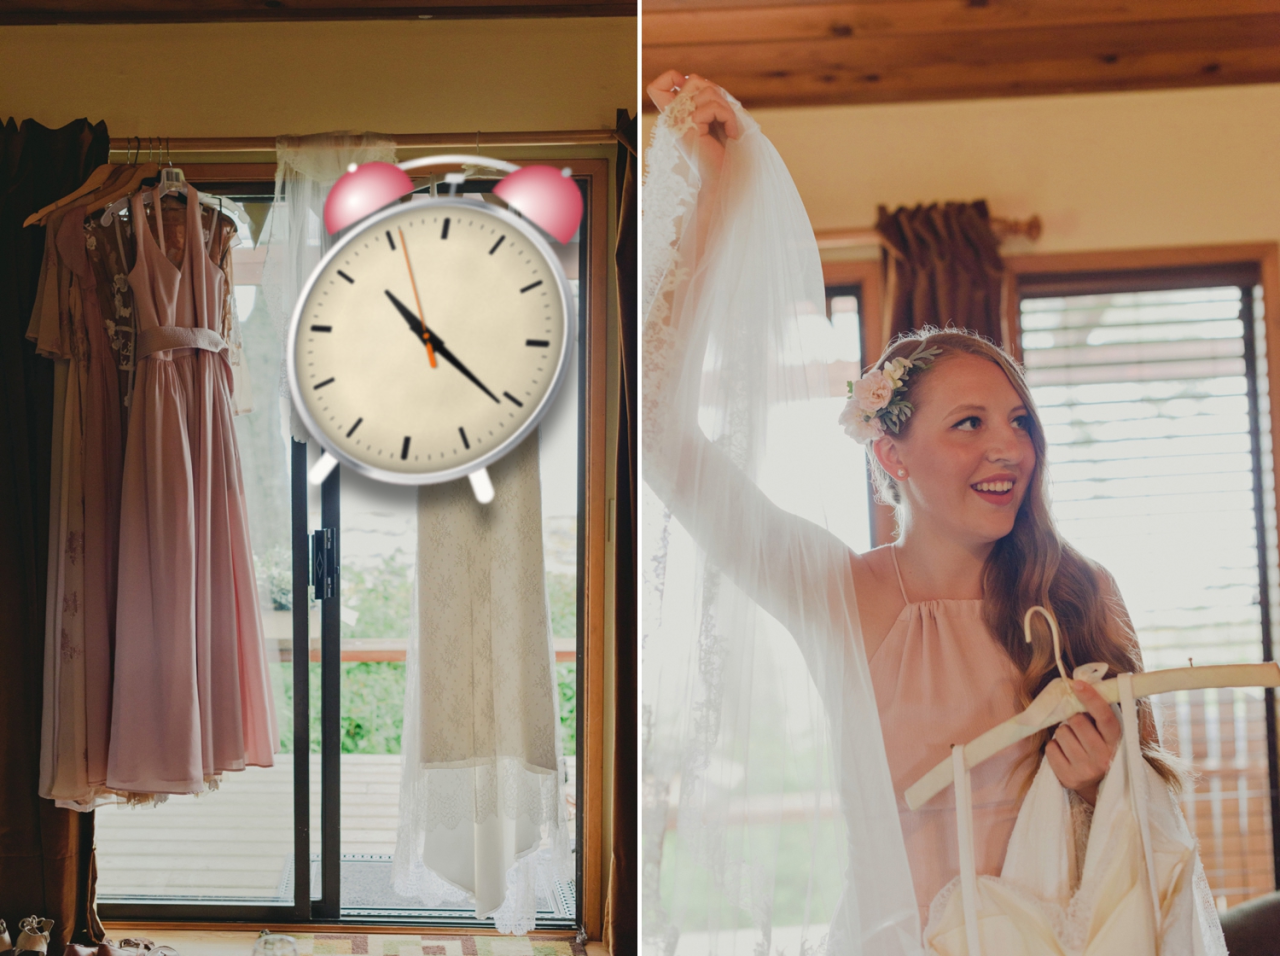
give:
10.20.56
